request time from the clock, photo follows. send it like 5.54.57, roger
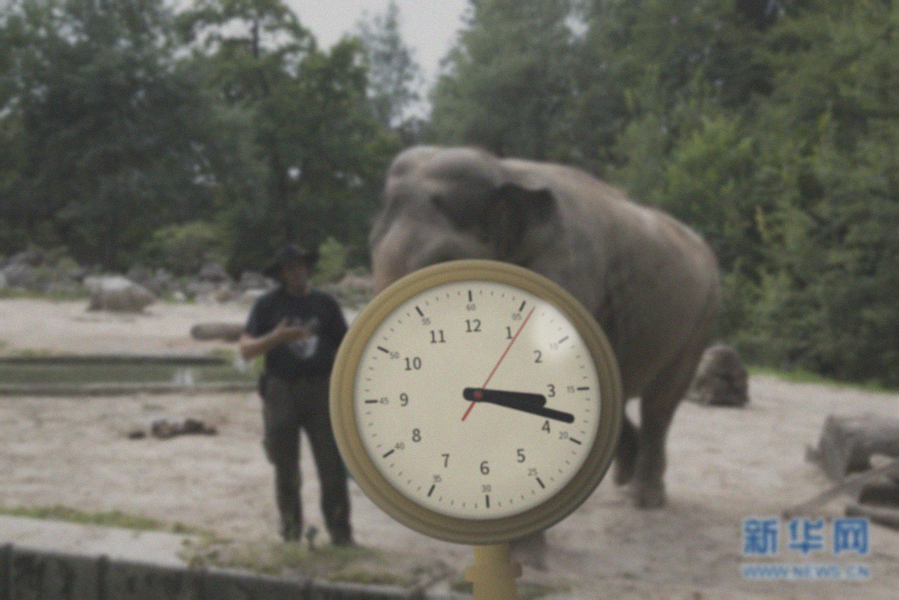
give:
3.18.06
